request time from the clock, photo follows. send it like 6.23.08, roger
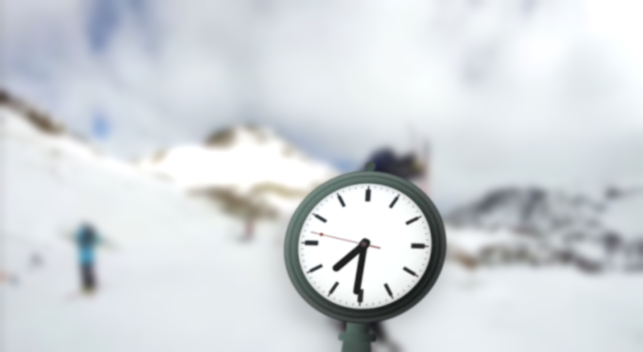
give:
7.30.47
